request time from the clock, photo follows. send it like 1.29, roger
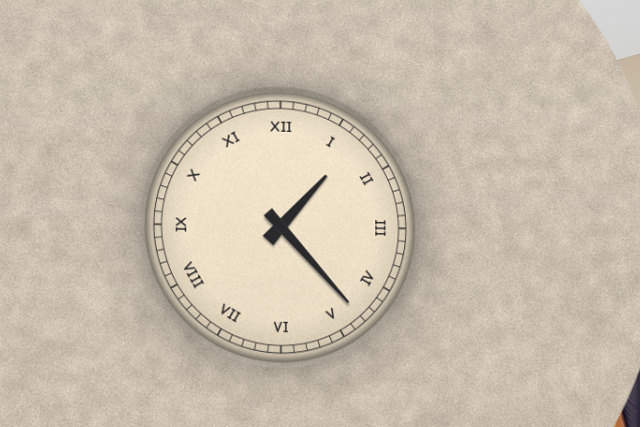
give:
1.23
